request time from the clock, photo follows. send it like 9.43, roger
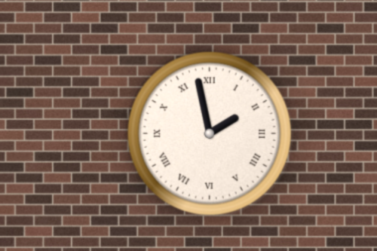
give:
1.58
